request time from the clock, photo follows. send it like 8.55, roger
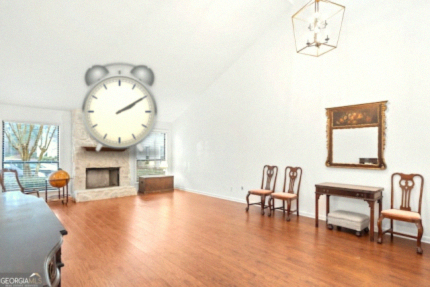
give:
2.10
